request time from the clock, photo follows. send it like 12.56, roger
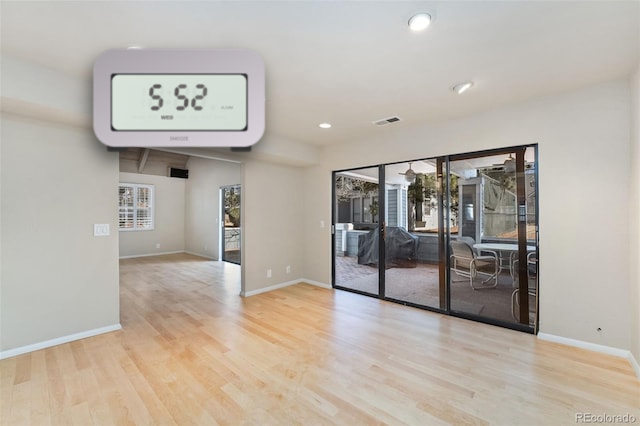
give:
5.52
